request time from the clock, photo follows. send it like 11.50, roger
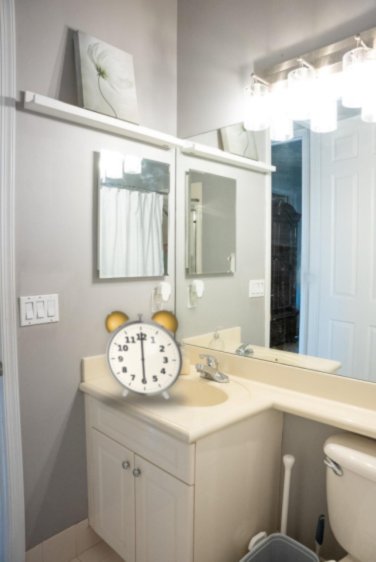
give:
6.00
